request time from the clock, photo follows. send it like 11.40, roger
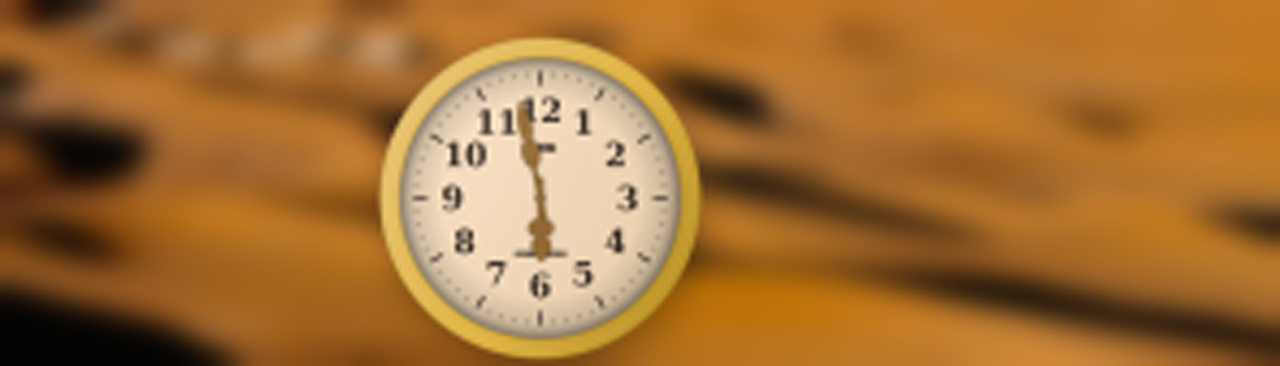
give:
5.58
